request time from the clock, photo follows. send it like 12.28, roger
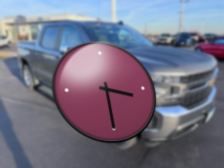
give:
3.30
